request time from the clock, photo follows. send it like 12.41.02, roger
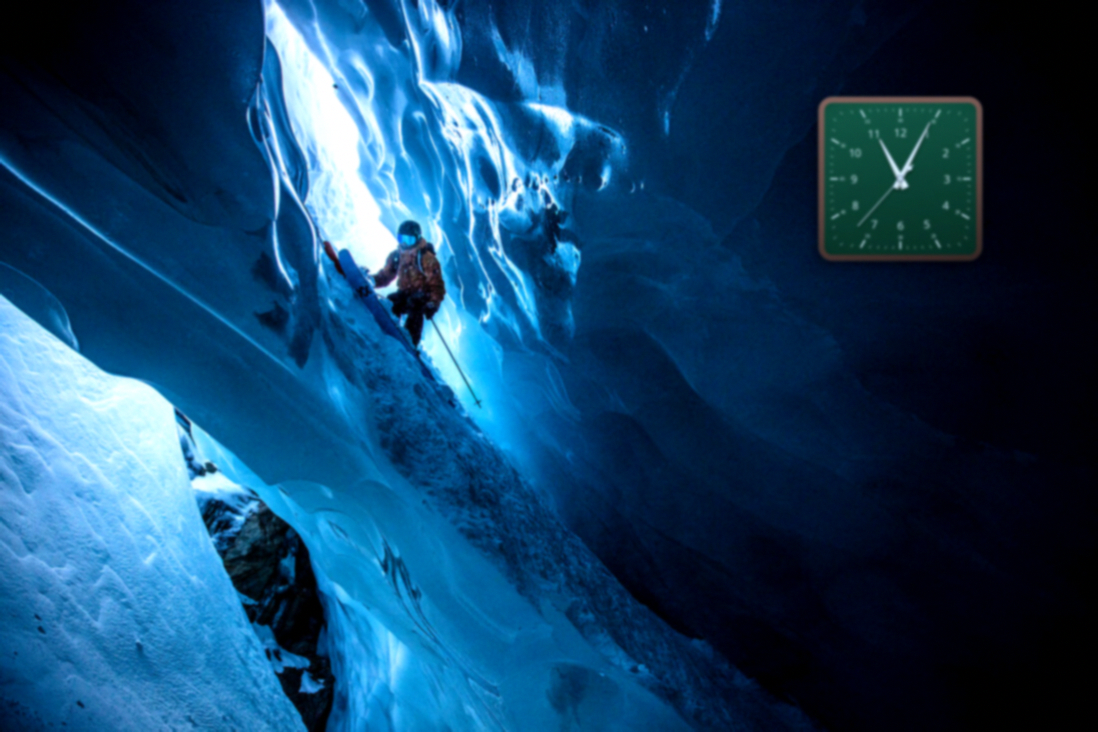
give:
11.04.37
